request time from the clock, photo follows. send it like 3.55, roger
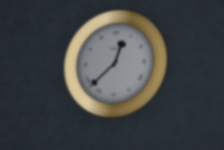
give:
12.38
